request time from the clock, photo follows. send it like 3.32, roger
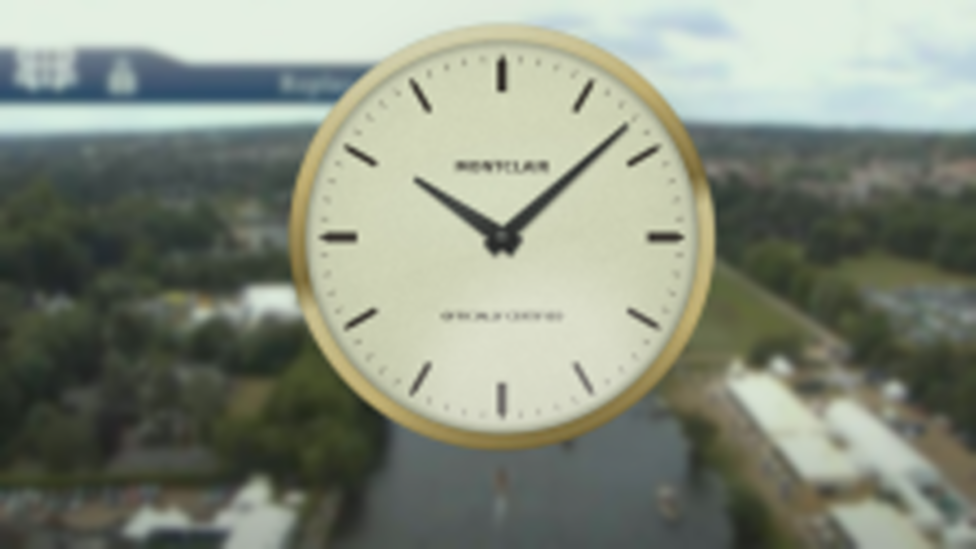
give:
10.08
